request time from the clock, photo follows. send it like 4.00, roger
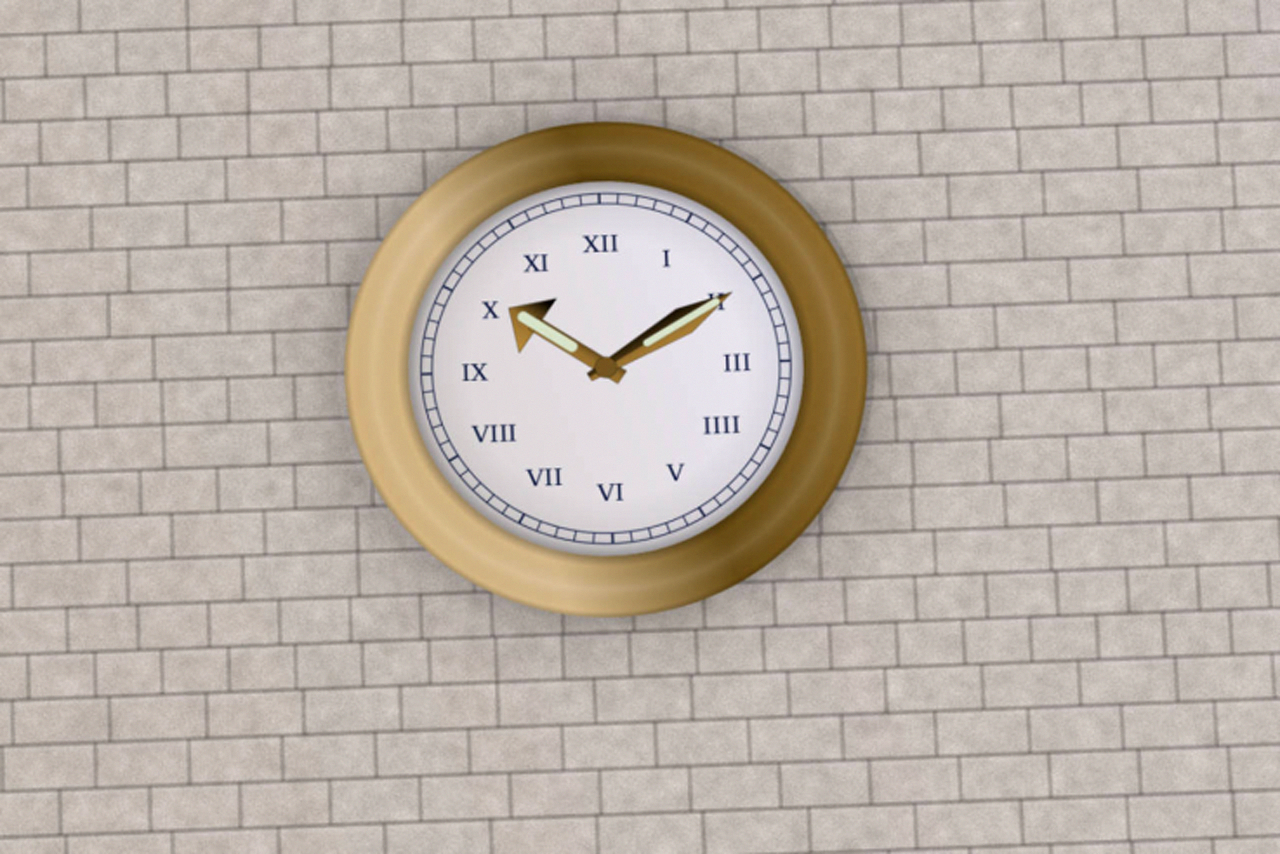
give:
10.10
